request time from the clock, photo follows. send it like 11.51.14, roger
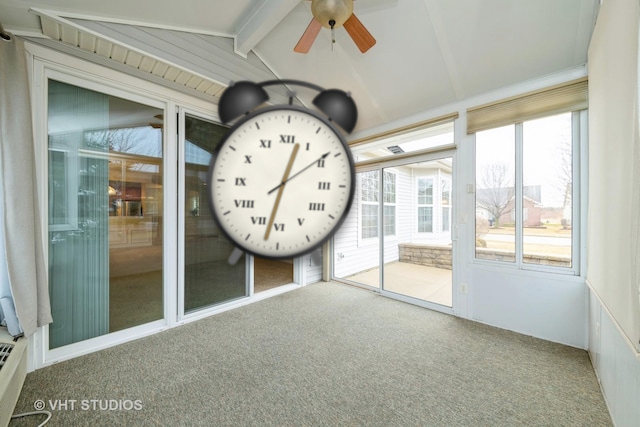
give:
12.32.09
